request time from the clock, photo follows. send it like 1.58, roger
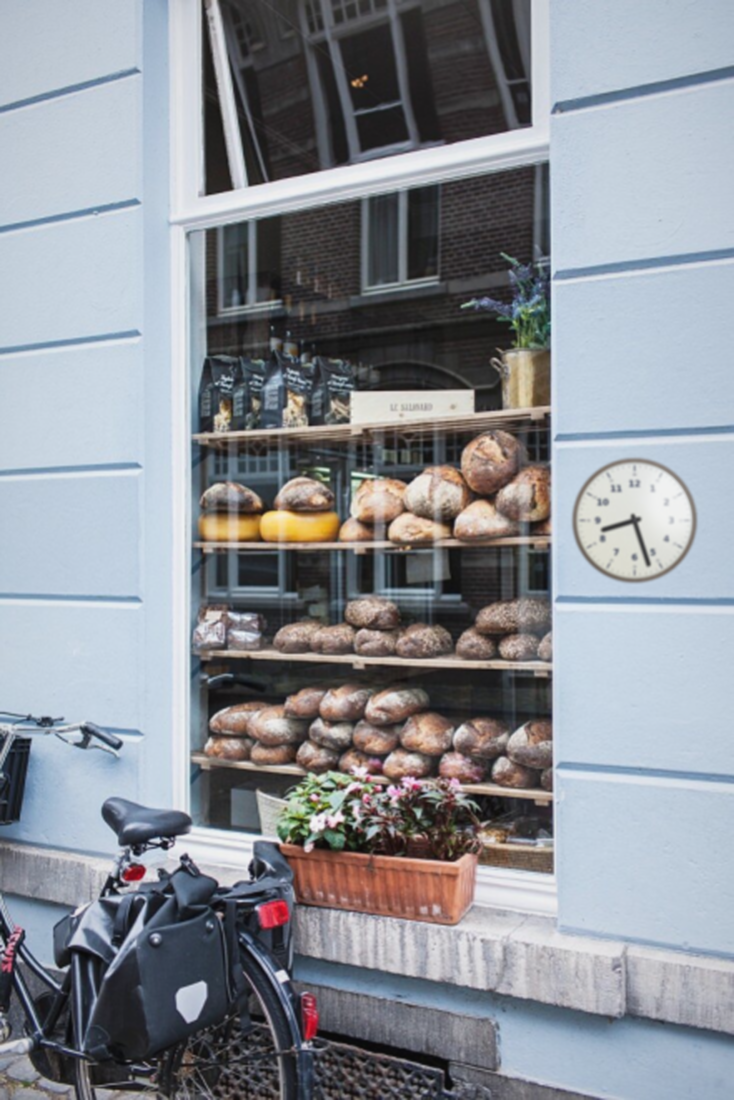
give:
8.27
